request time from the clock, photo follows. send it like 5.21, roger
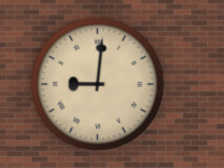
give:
9.01
